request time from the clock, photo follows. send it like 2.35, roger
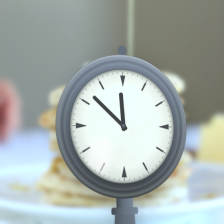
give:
11.52
